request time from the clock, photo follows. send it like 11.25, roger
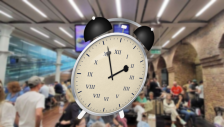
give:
1.56
